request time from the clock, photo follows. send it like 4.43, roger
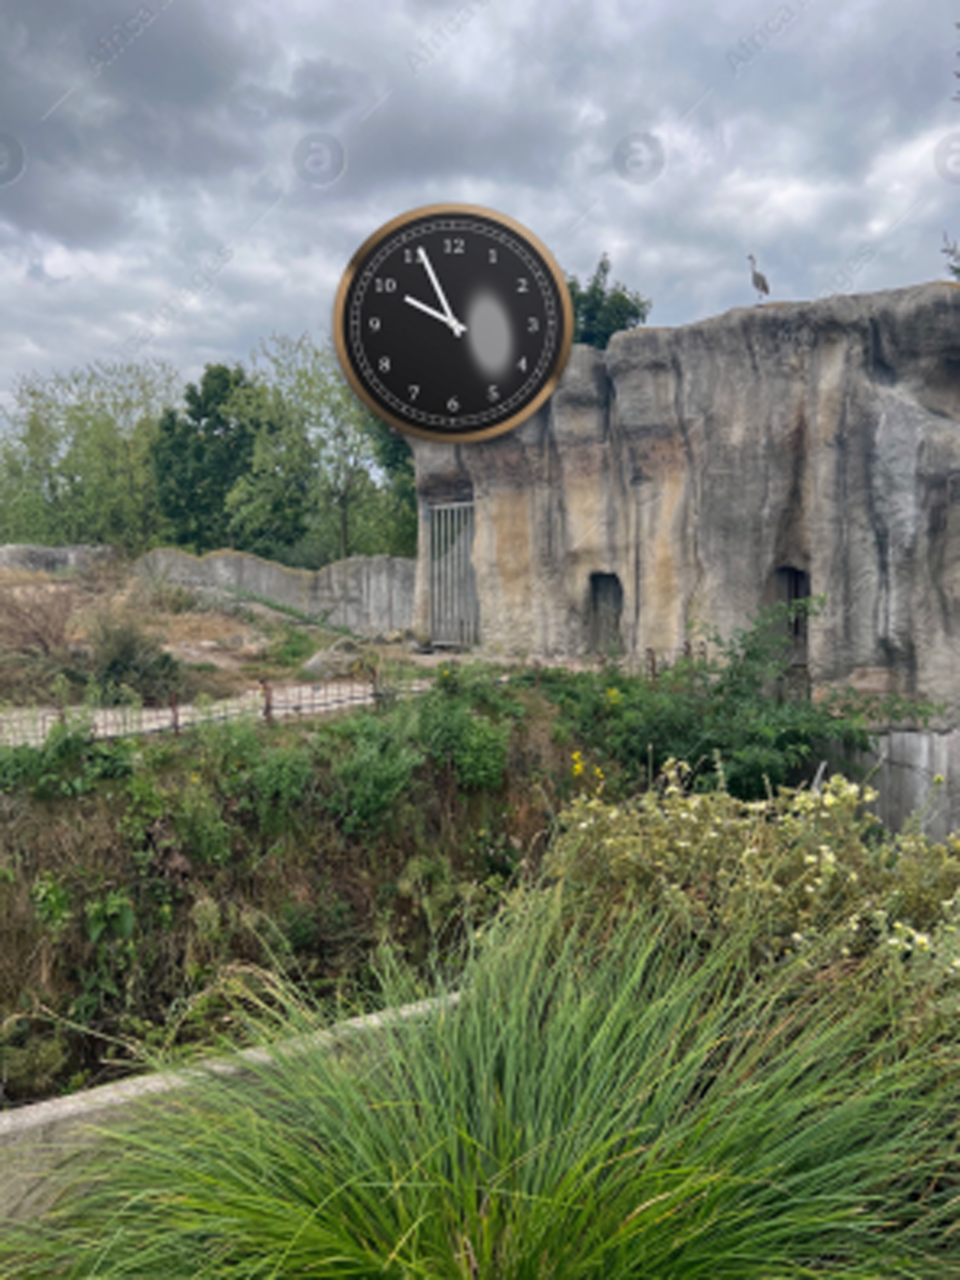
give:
9.56
